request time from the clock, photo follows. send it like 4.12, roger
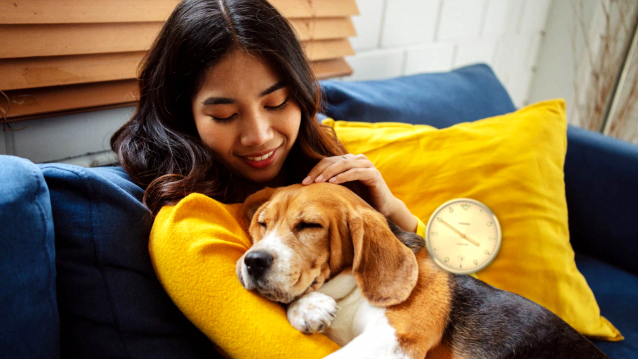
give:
3.50
